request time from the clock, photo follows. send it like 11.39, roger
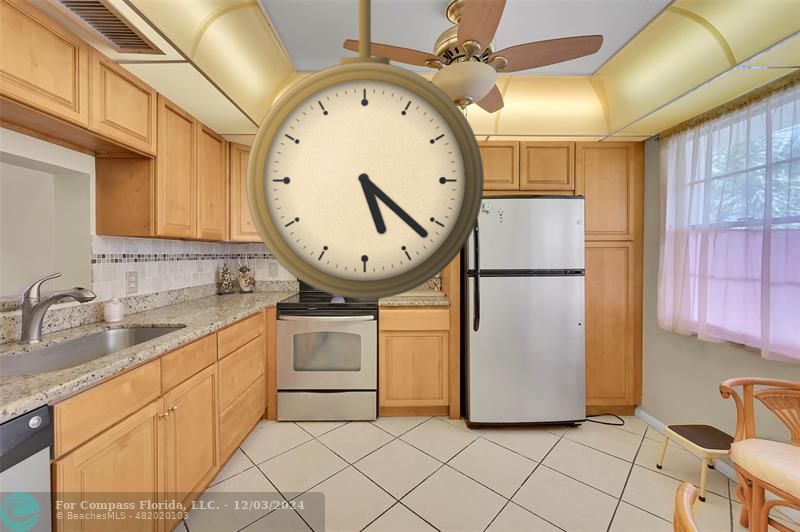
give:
5.22
